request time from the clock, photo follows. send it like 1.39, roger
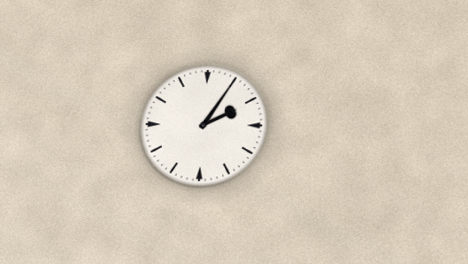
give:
2.05
